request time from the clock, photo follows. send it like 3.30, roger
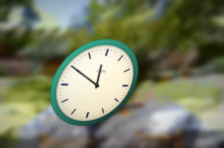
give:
11.50
